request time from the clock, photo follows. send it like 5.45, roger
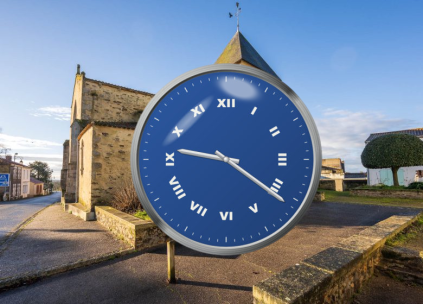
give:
9.21
